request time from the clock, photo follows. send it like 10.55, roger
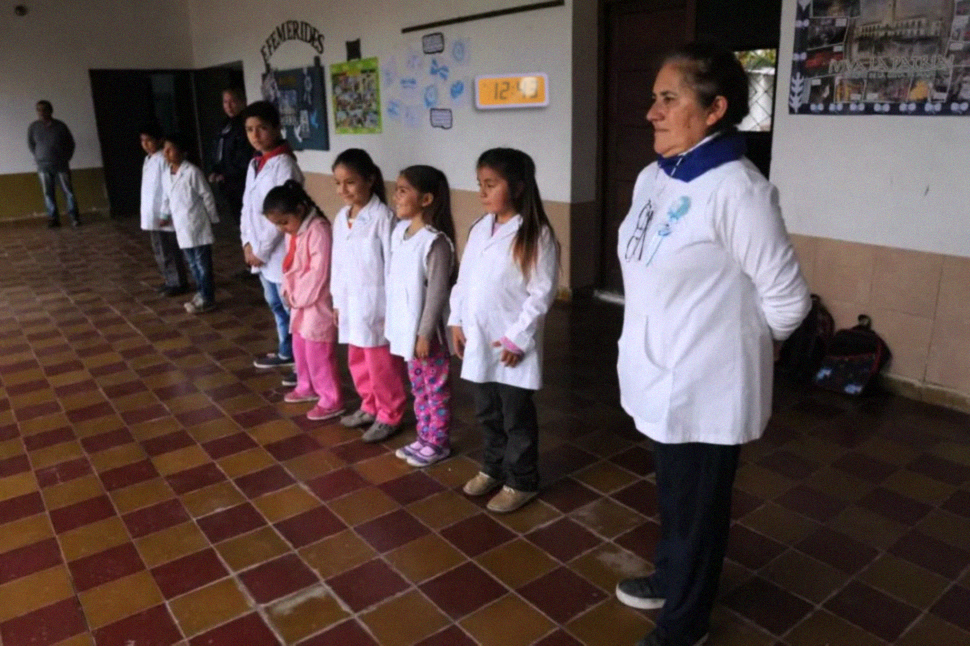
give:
12.43
